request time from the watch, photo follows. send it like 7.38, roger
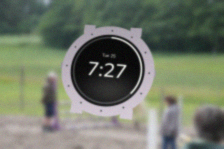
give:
7.27
